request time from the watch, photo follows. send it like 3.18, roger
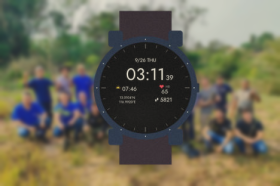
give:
3.11
